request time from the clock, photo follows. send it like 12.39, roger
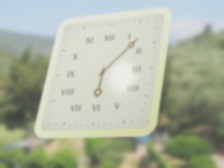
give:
6.07
